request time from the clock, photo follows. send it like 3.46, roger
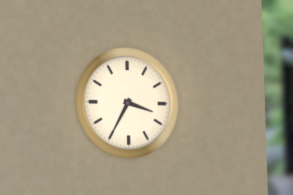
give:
3.35
